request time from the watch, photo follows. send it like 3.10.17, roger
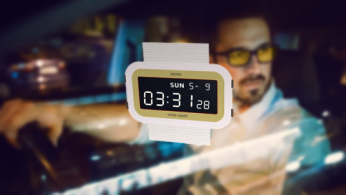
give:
3.31.28
